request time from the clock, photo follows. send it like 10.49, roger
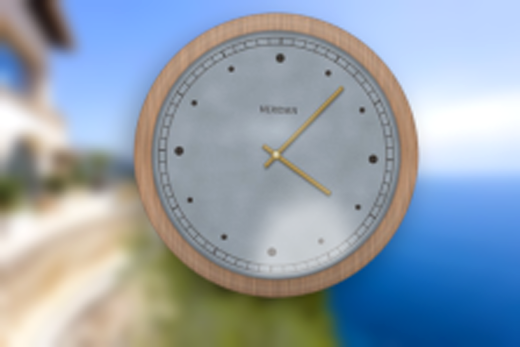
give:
4.07
